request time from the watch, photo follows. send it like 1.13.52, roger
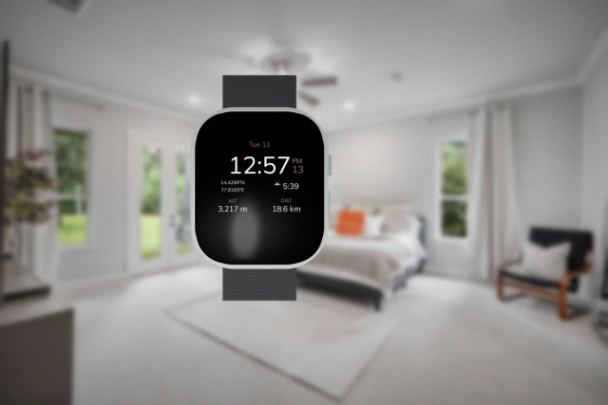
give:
12.57.13
